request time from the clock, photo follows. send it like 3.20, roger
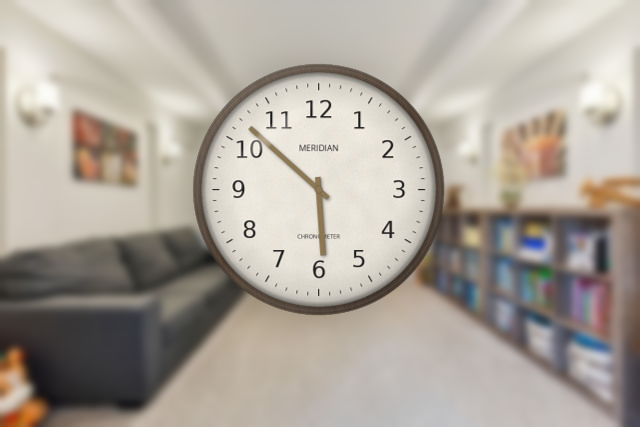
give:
5.52
